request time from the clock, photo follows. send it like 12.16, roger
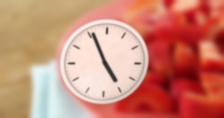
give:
4.56
